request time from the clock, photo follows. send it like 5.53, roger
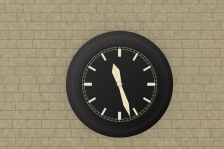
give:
11.27
